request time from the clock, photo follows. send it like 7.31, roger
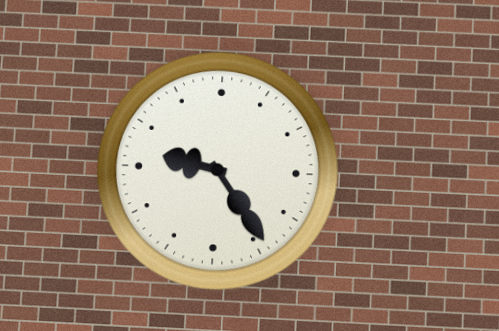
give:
9.24
